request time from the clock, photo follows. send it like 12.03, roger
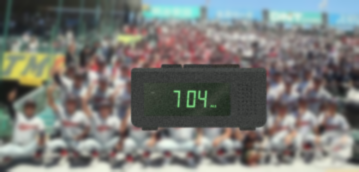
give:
7.04
